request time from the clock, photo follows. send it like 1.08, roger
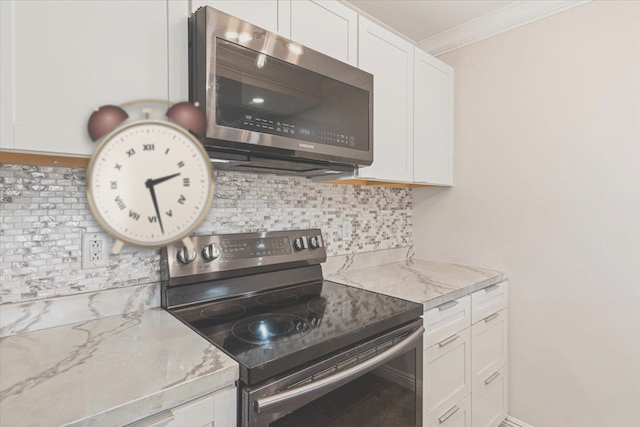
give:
2.28
